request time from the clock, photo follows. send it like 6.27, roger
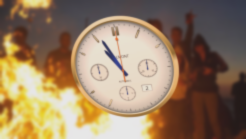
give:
10.56
